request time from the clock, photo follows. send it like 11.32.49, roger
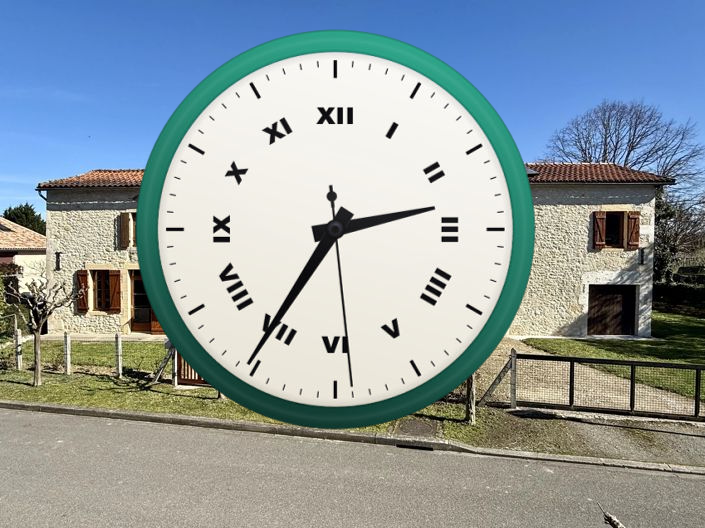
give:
2.35.29
